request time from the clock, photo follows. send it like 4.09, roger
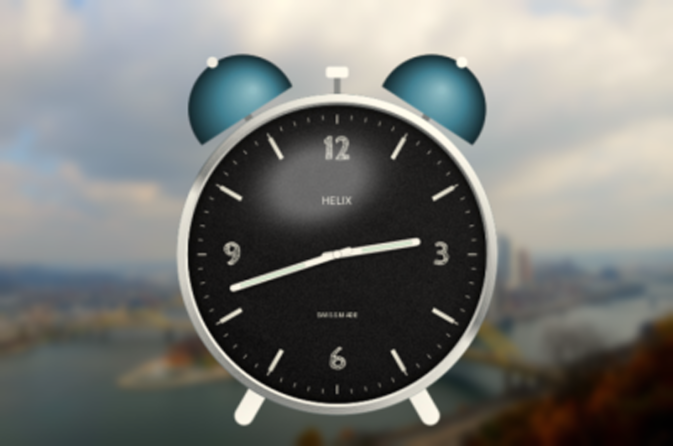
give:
2.42
